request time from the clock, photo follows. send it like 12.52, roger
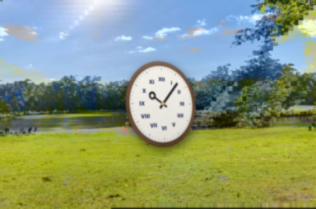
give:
10.07
